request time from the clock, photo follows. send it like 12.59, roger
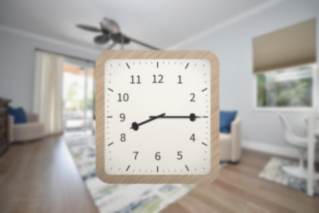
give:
8.15
